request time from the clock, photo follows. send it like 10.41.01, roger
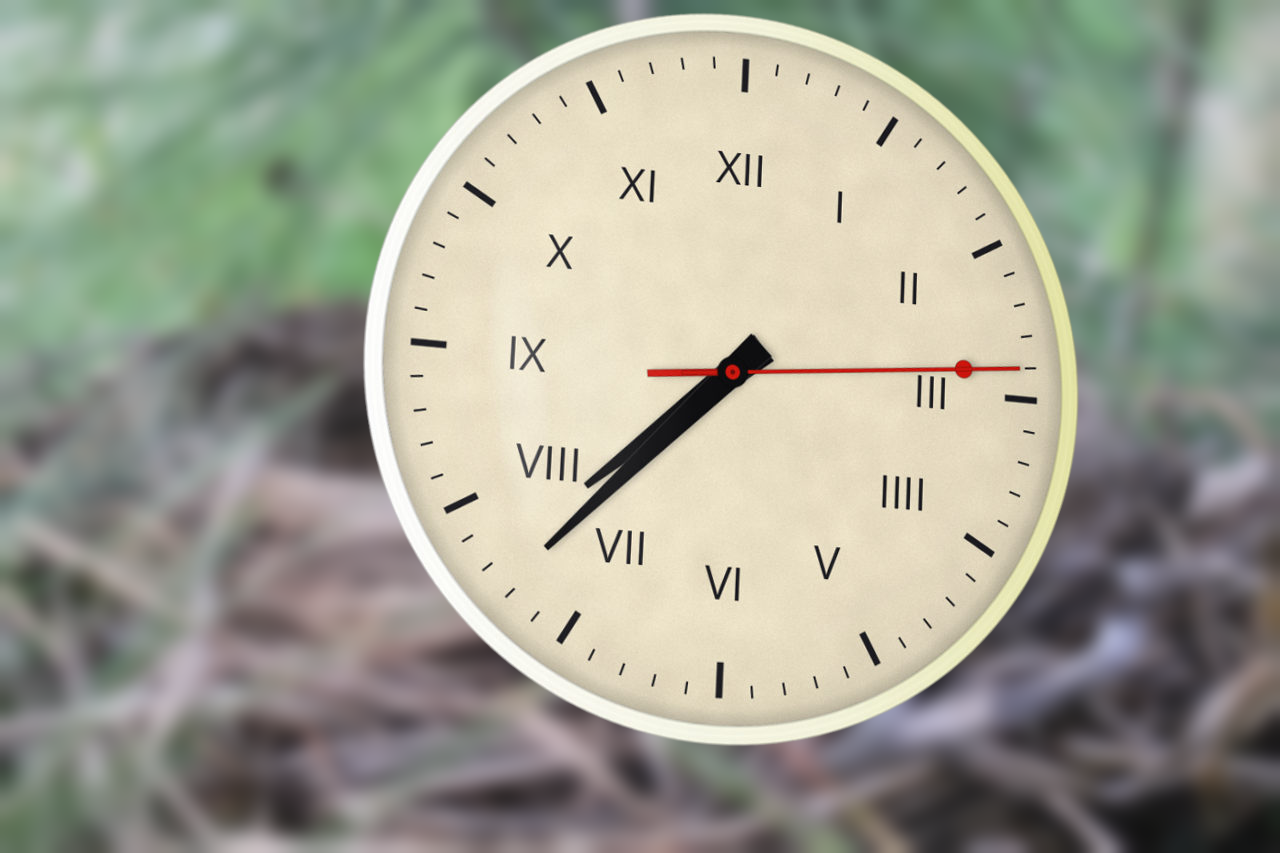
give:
7.37.14
